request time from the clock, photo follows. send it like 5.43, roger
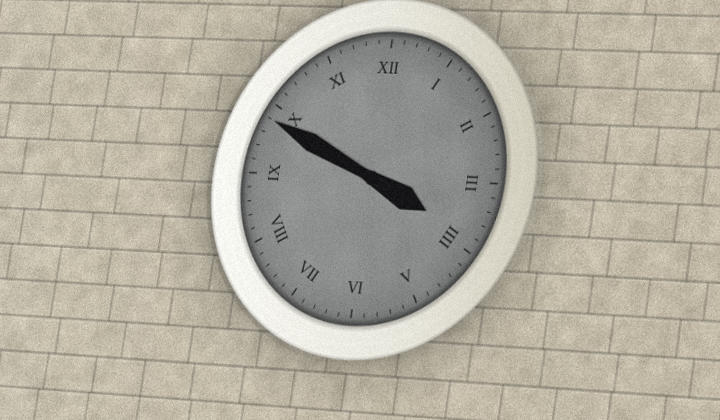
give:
3.49
